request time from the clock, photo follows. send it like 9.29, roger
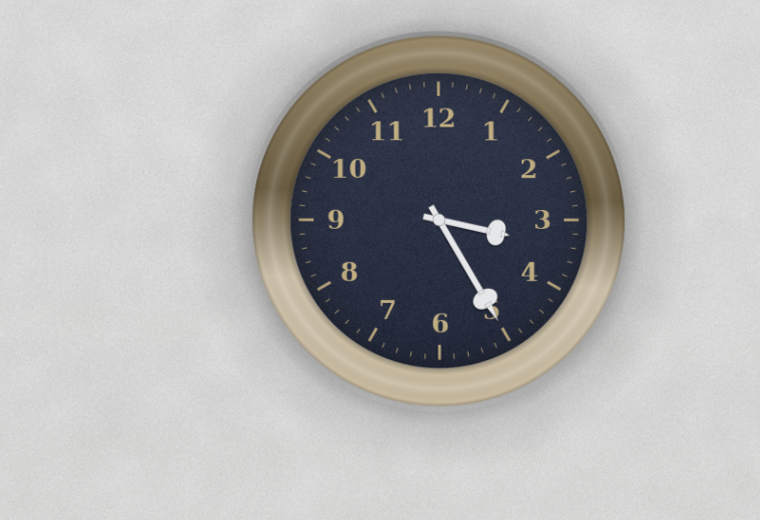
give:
3.25
